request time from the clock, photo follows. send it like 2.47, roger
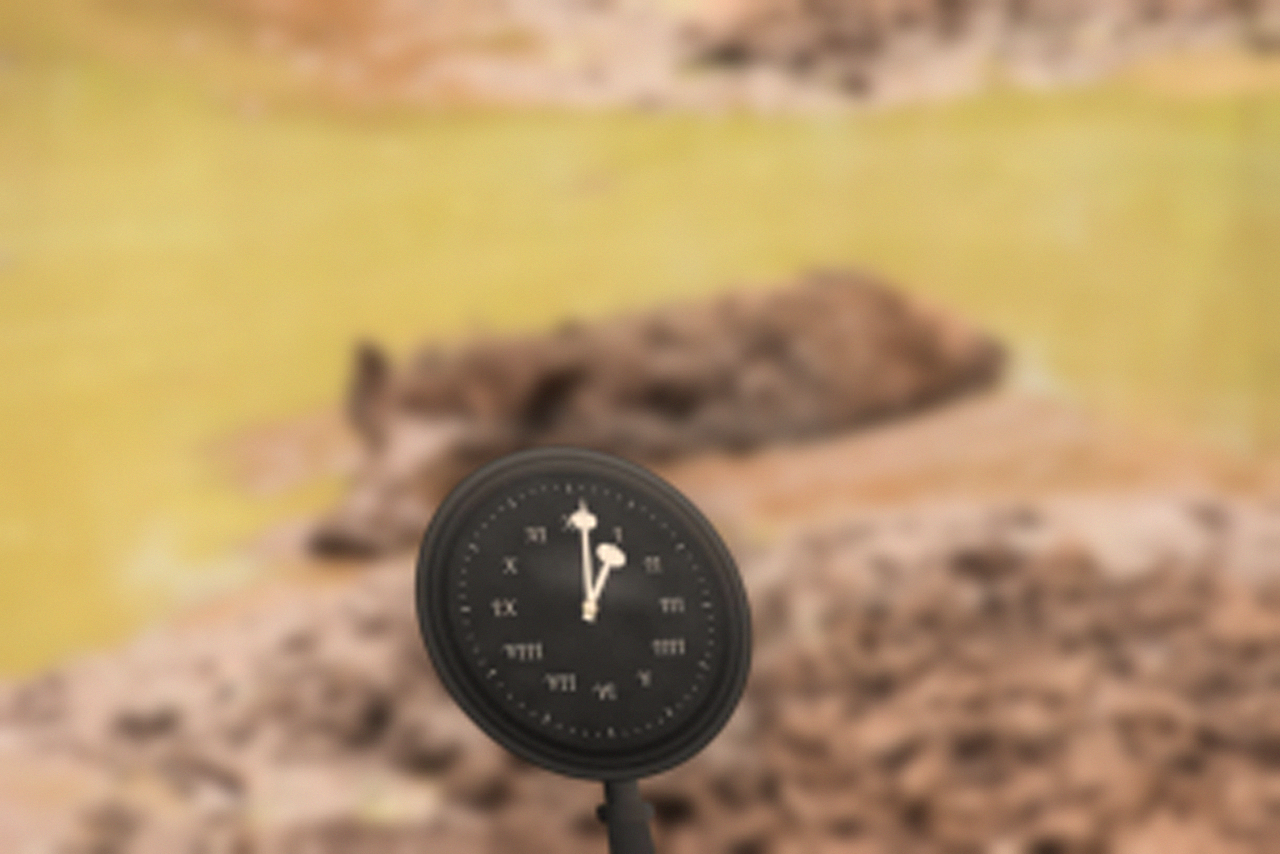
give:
1.01
